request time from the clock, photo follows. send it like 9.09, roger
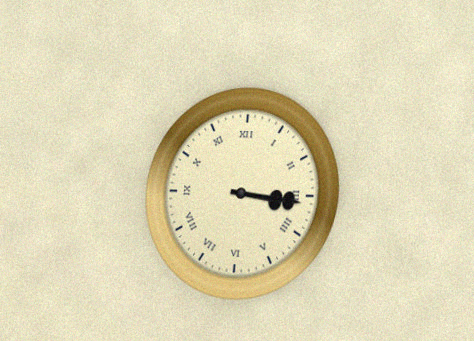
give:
3.16
